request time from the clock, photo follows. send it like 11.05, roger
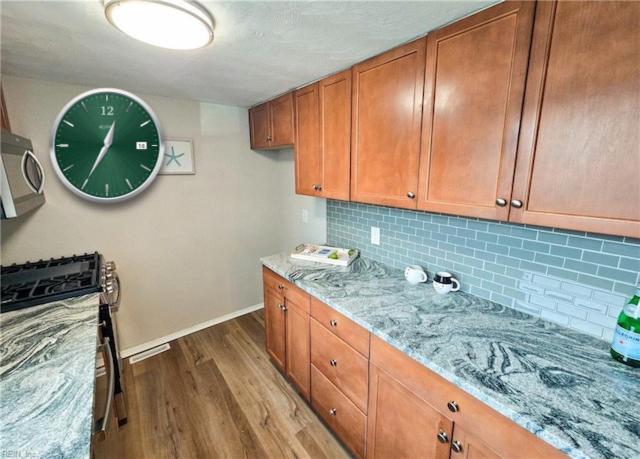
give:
12.35
